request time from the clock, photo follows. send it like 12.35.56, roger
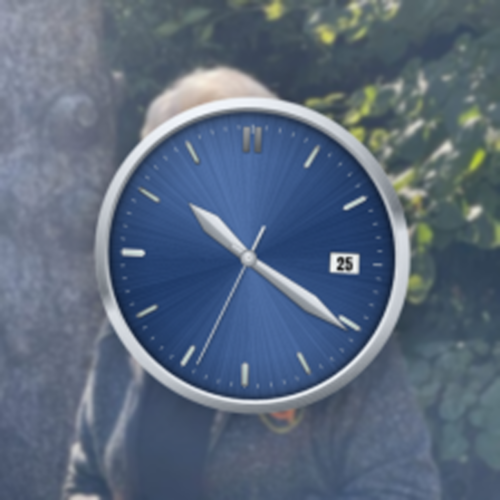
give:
10.20.34
